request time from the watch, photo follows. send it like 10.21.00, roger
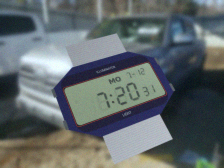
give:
7.20.31
